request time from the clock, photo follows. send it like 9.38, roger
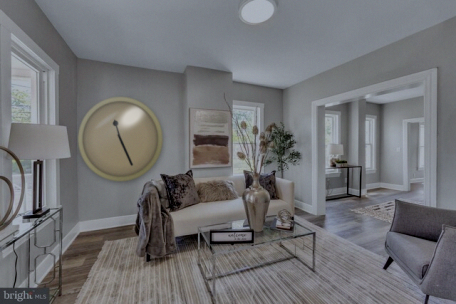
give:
11.26
